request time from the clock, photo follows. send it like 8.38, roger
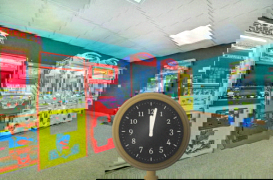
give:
12.02
